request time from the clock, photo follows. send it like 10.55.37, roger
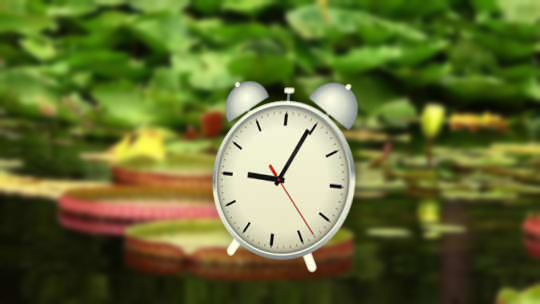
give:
9.04.23
